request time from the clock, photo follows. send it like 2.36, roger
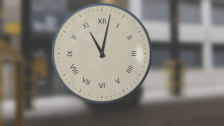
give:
11.02
